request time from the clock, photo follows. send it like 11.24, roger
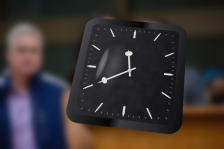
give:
11.40
